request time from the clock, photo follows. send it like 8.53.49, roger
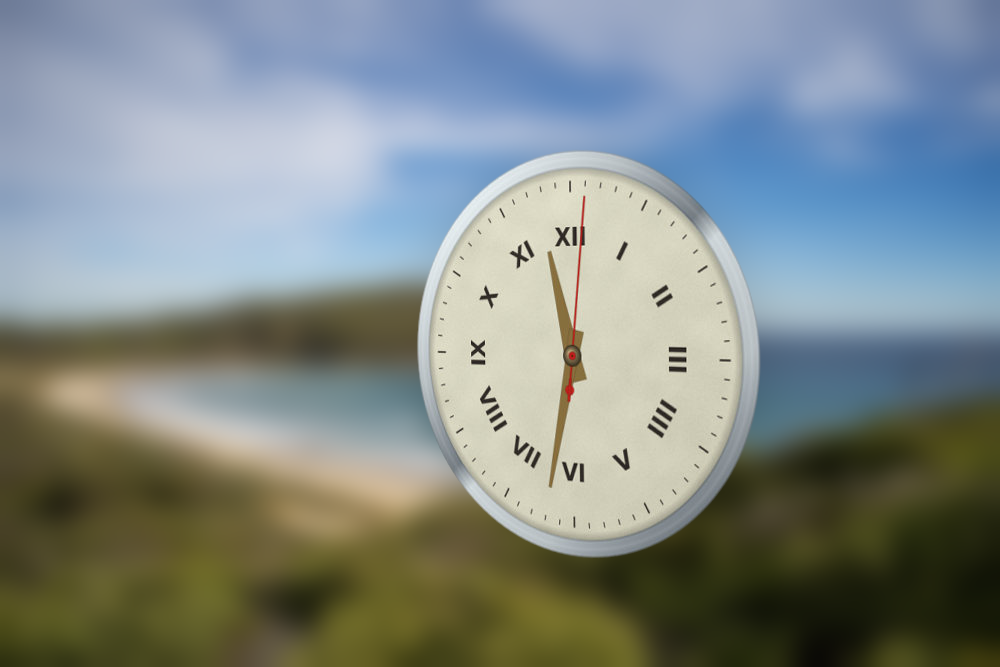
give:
11.32.01
